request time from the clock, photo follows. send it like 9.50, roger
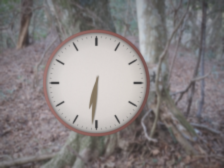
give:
6.31
